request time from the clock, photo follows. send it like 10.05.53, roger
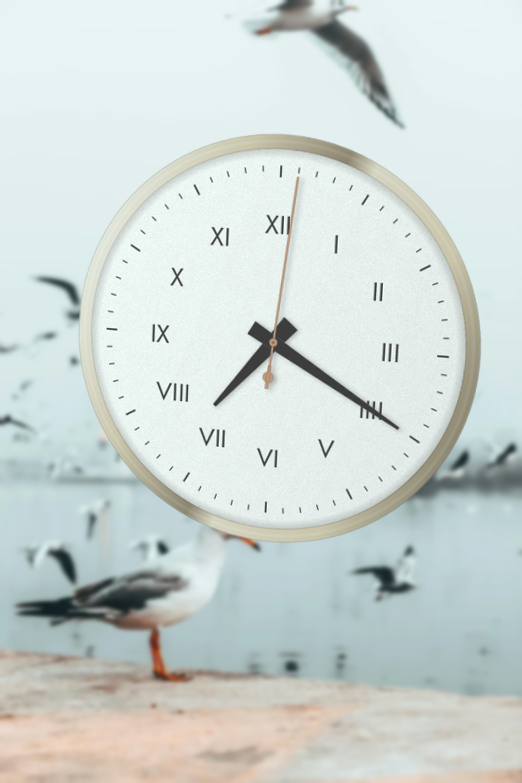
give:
7.20.01
